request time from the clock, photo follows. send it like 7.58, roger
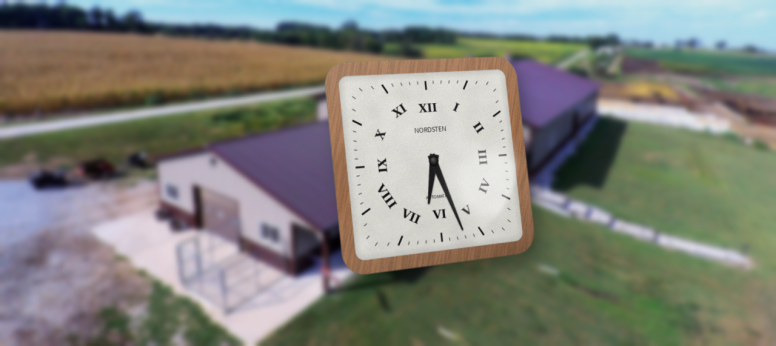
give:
6.27
